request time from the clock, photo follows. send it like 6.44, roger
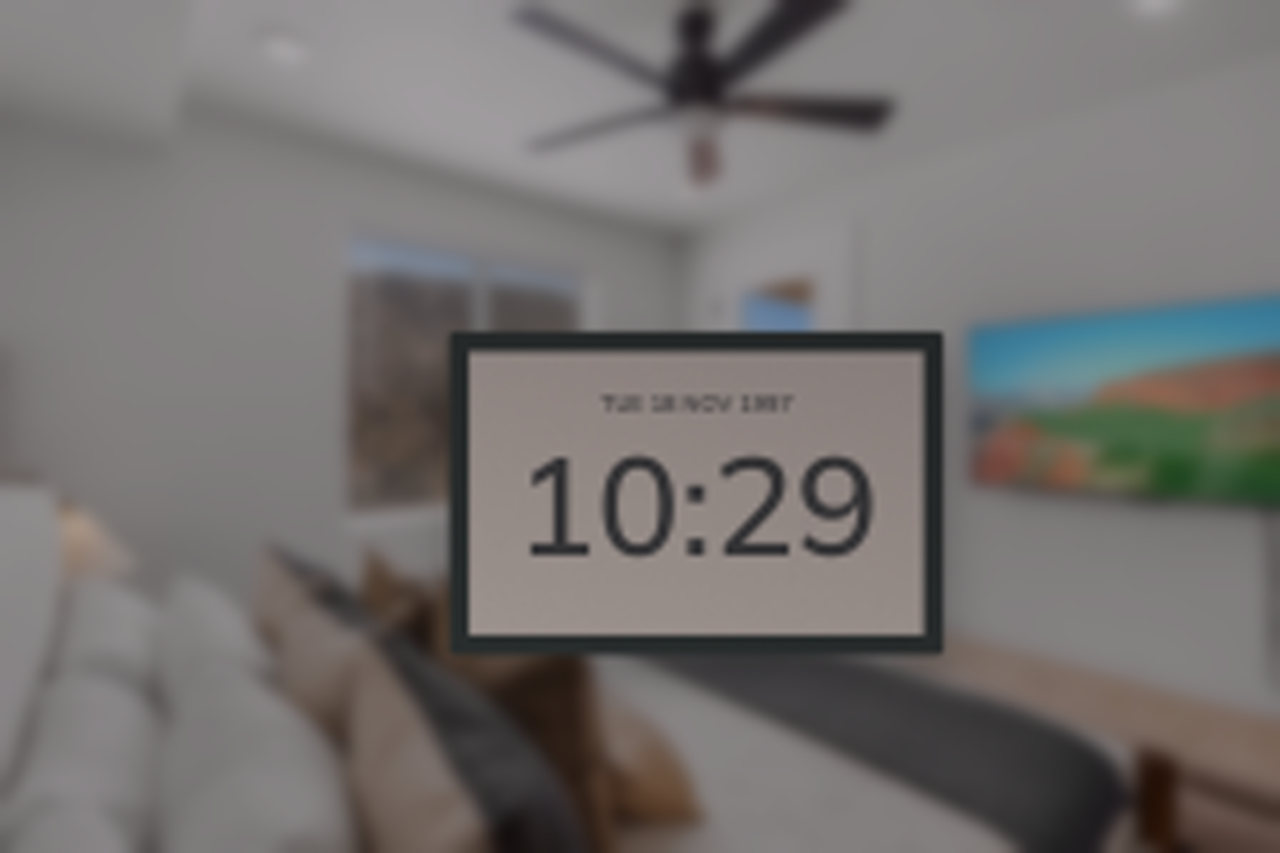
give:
10.29
